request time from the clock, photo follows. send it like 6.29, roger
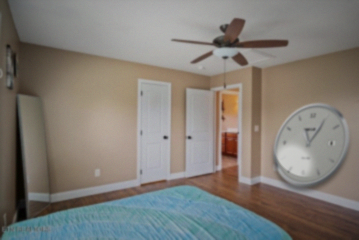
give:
11.05
